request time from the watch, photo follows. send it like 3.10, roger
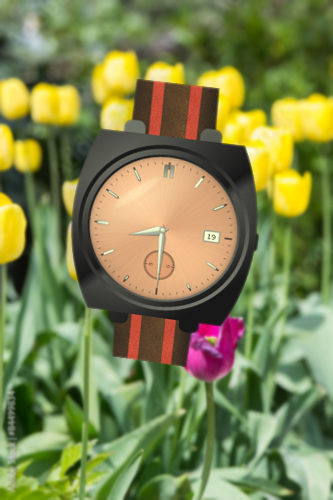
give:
8.30
